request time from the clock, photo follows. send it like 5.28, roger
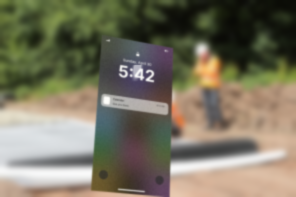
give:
5.42
